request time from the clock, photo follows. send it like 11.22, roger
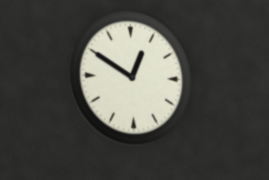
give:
12.50
